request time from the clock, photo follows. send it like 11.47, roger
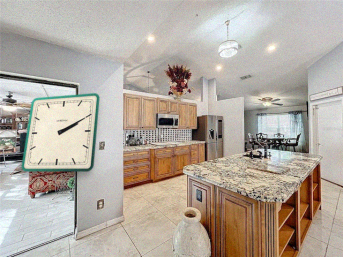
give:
2.10
